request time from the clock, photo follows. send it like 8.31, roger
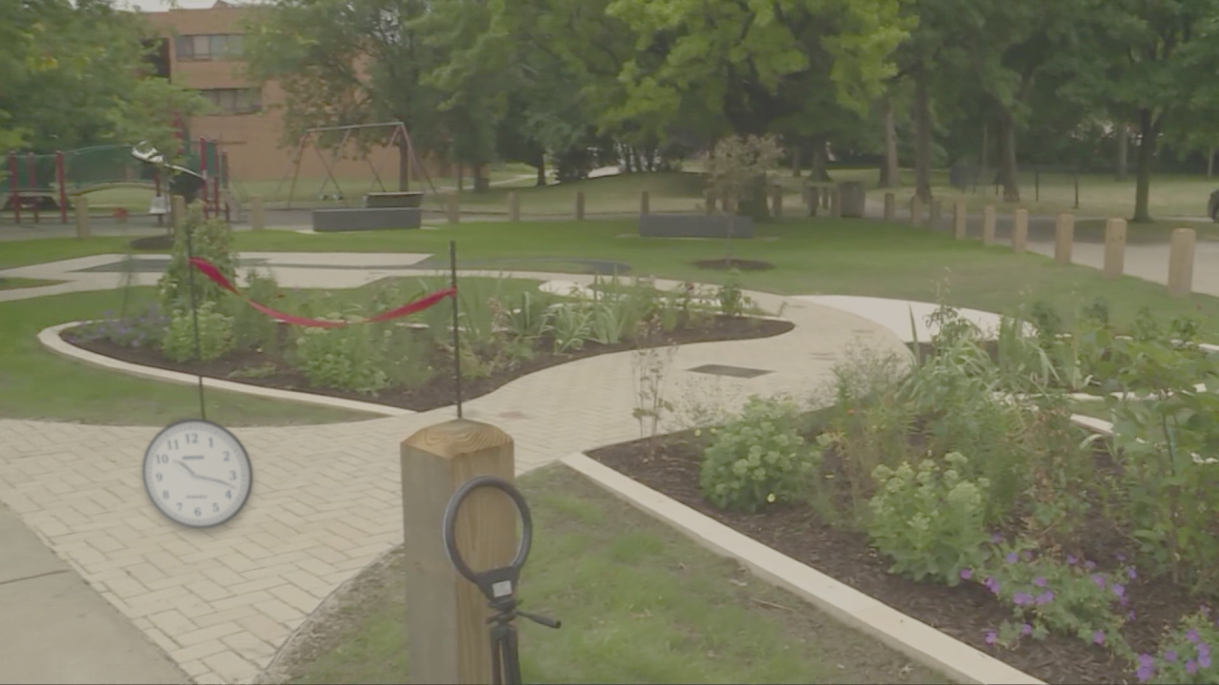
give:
10.18
